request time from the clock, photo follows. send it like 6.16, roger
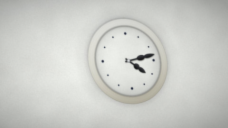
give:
4.13
